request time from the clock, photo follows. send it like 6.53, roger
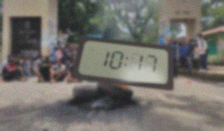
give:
10.17
